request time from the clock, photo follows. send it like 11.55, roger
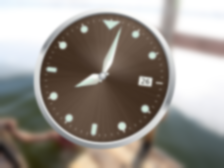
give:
8.02
